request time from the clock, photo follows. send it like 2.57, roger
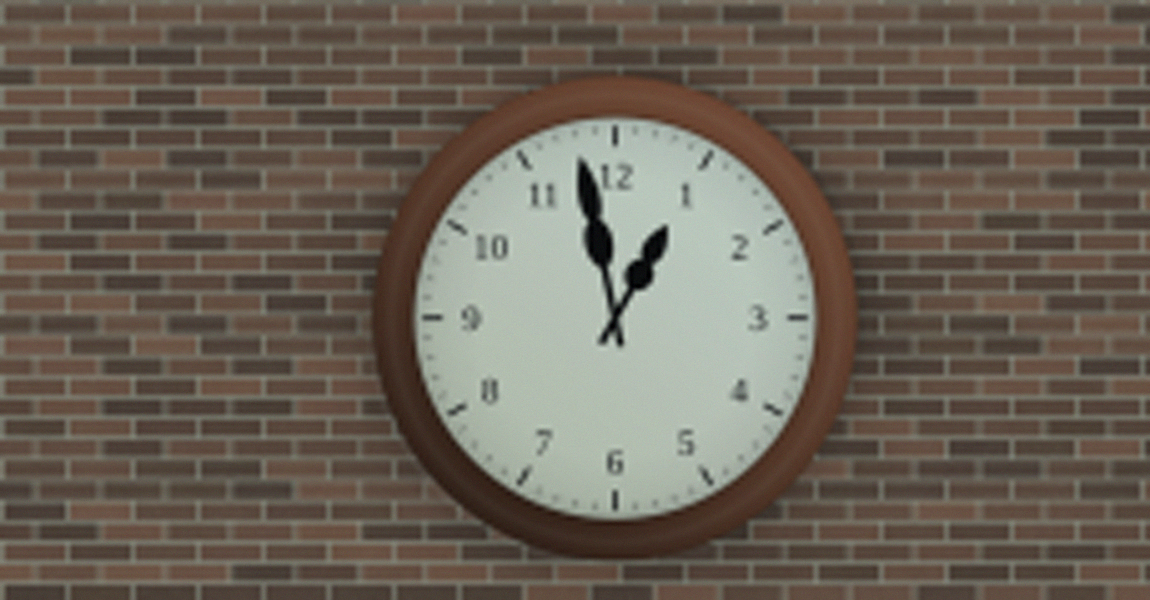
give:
12.58
